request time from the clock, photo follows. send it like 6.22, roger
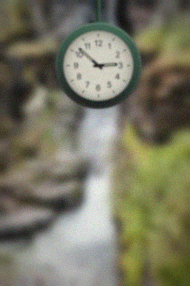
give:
2.52
